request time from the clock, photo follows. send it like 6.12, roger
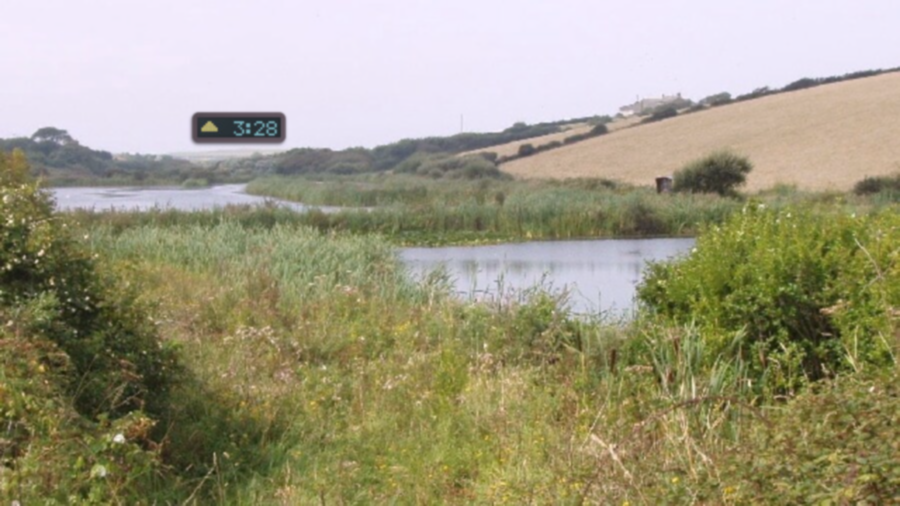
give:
3.28
